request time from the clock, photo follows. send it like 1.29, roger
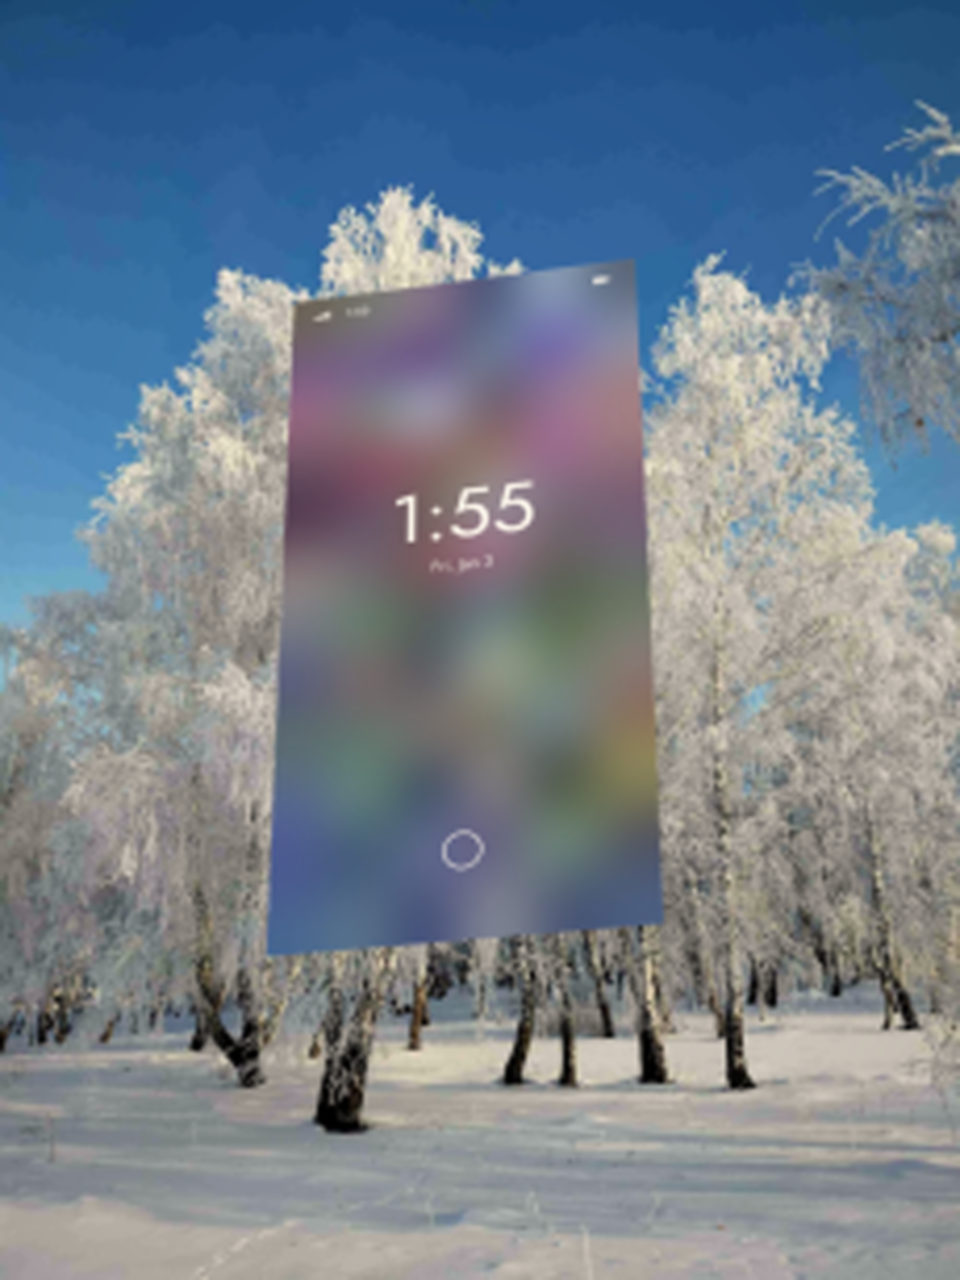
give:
1.55
